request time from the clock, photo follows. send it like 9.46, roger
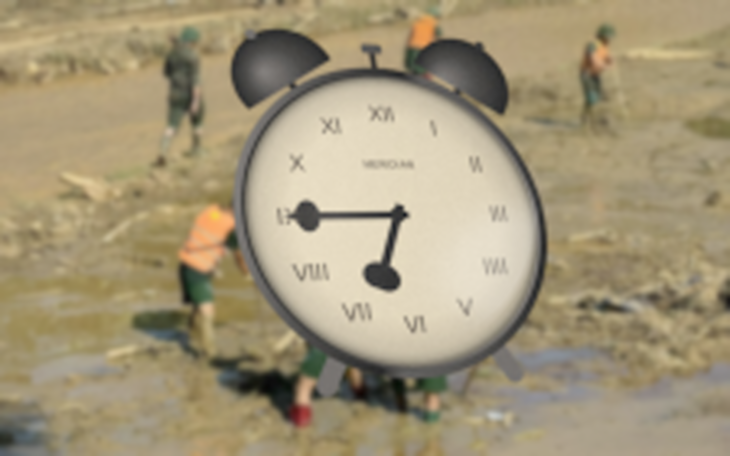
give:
6.45
